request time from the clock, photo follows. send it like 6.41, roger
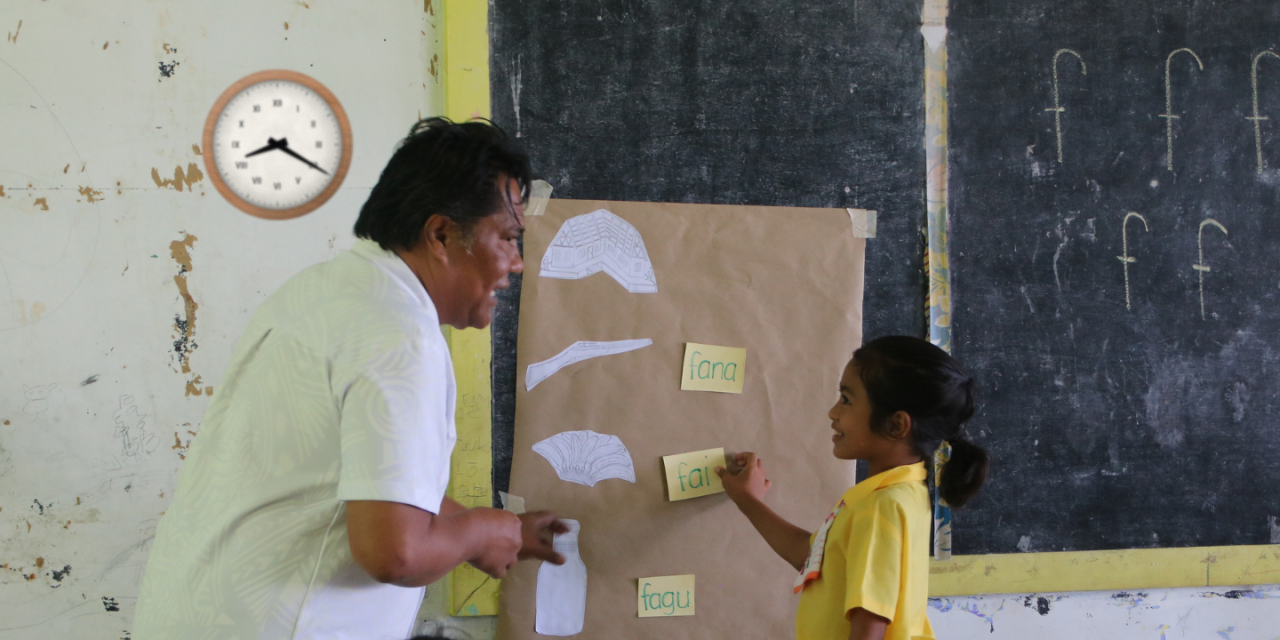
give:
8.20
